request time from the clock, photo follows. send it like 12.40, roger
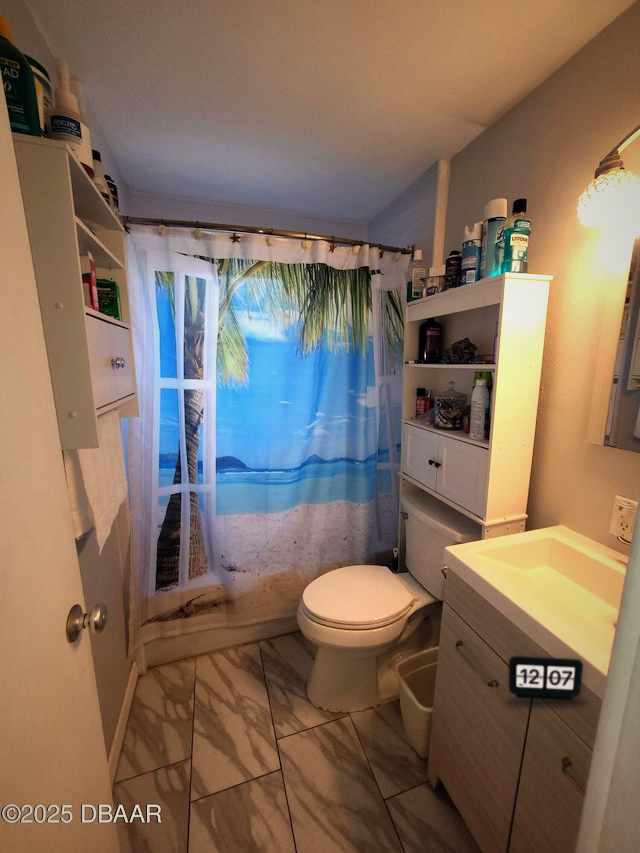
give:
12.07
